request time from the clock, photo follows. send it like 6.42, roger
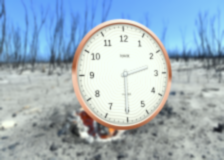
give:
2.30
